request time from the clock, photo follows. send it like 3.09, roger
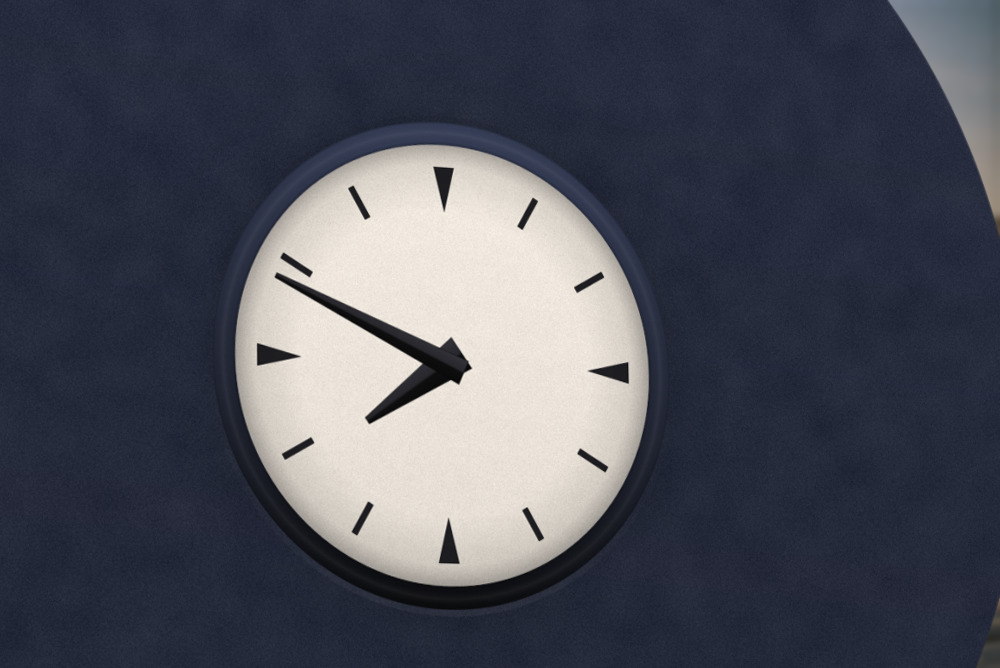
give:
7.49
